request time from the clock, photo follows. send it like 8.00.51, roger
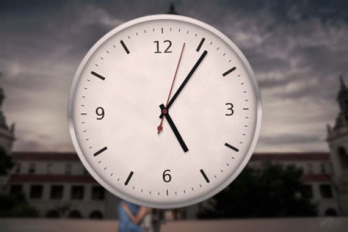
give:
5.06.03
